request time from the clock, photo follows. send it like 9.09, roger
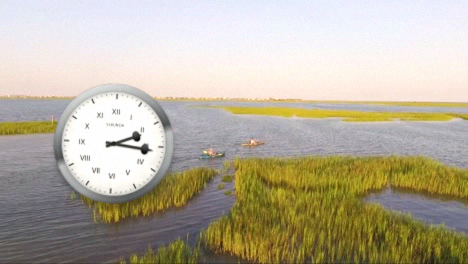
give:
2.16
